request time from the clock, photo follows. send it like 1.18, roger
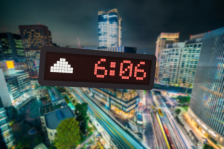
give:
6.06
